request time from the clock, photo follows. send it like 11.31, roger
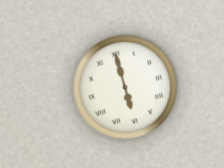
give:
6.00
